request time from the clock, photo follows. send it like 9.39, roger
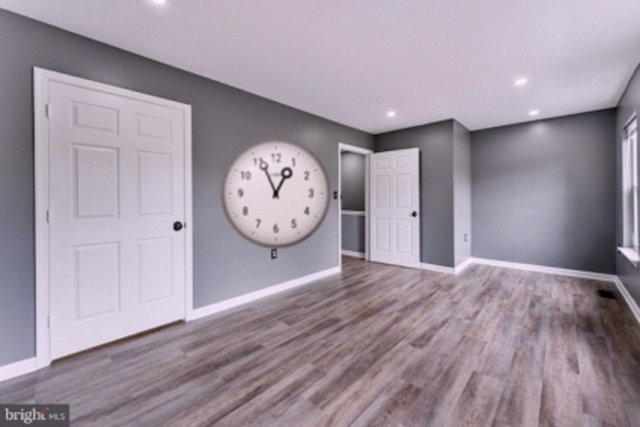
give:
12.56
